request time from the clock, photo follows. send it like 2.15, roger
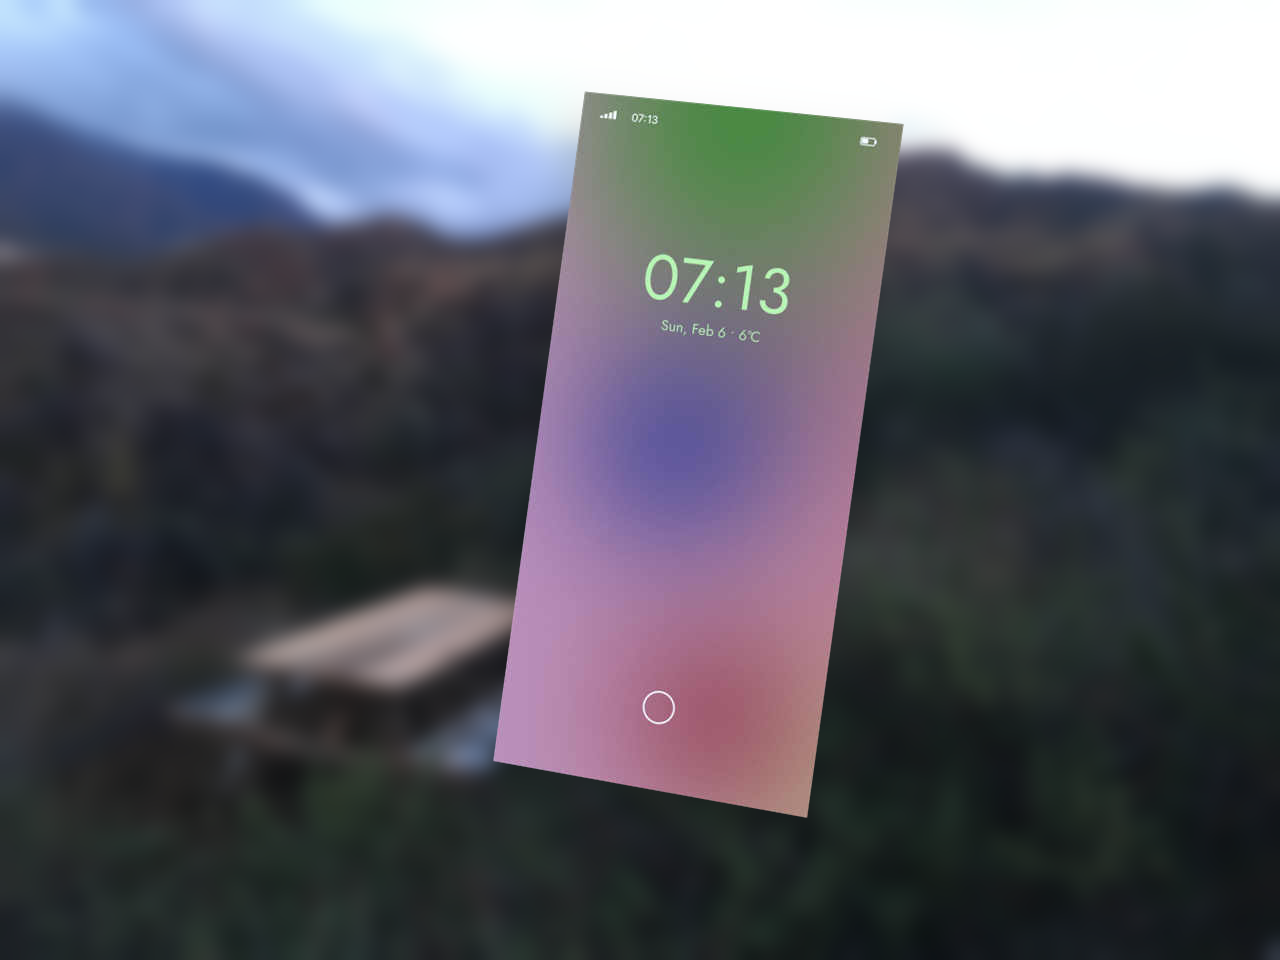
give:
7.13
